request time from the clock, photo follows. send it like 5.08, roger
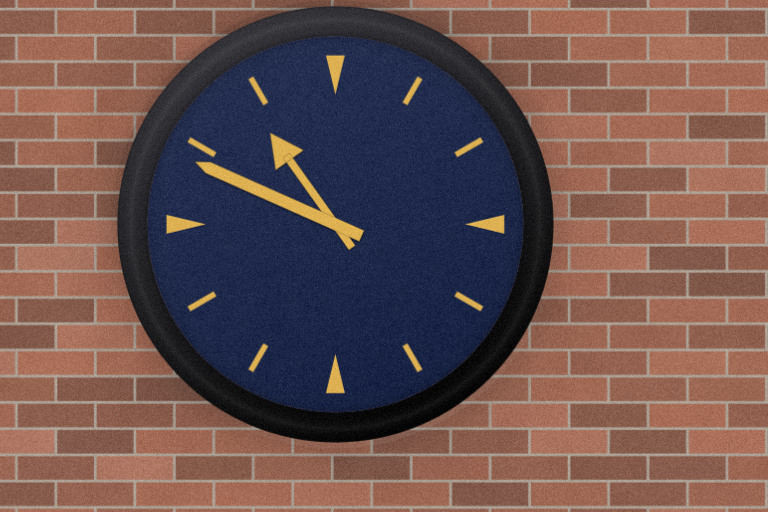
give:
10.49
